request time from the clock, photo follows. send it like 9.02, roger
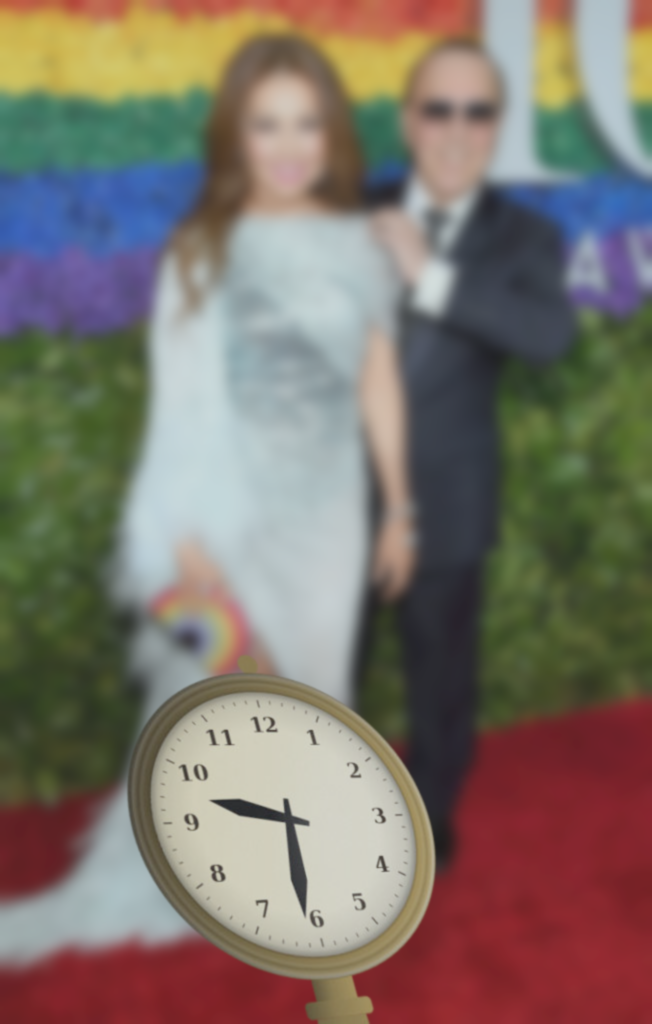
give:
9.31
